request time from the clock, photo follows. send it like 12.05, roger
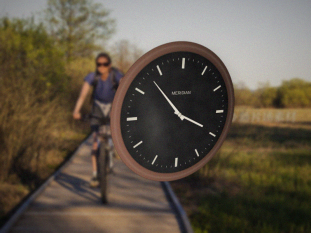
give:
3.53
